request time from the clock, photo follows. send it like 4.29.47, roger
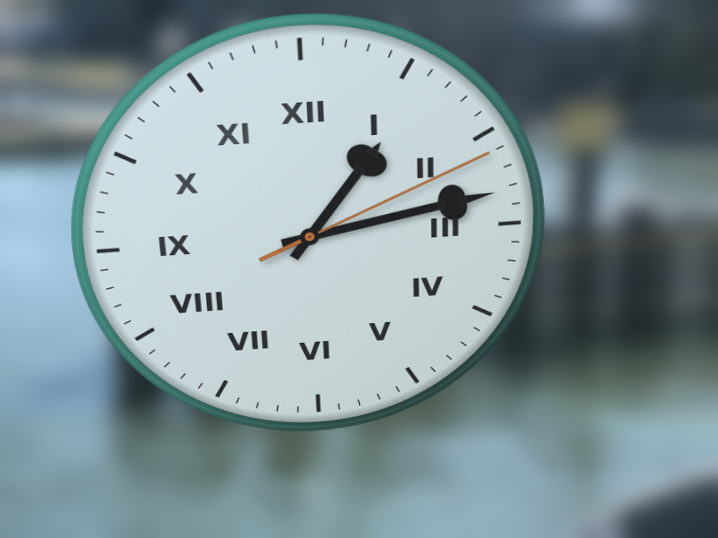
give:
1.13.11
